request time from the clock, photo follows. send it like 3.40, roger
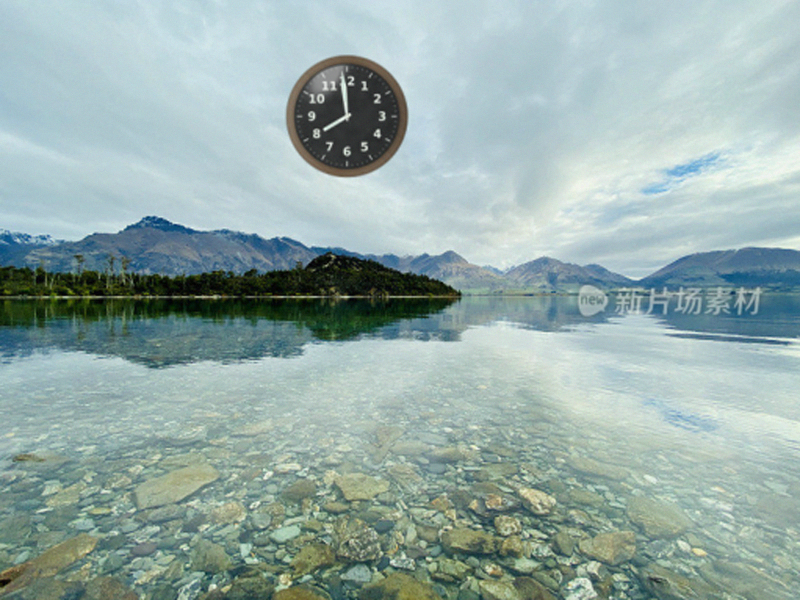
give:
7.59
